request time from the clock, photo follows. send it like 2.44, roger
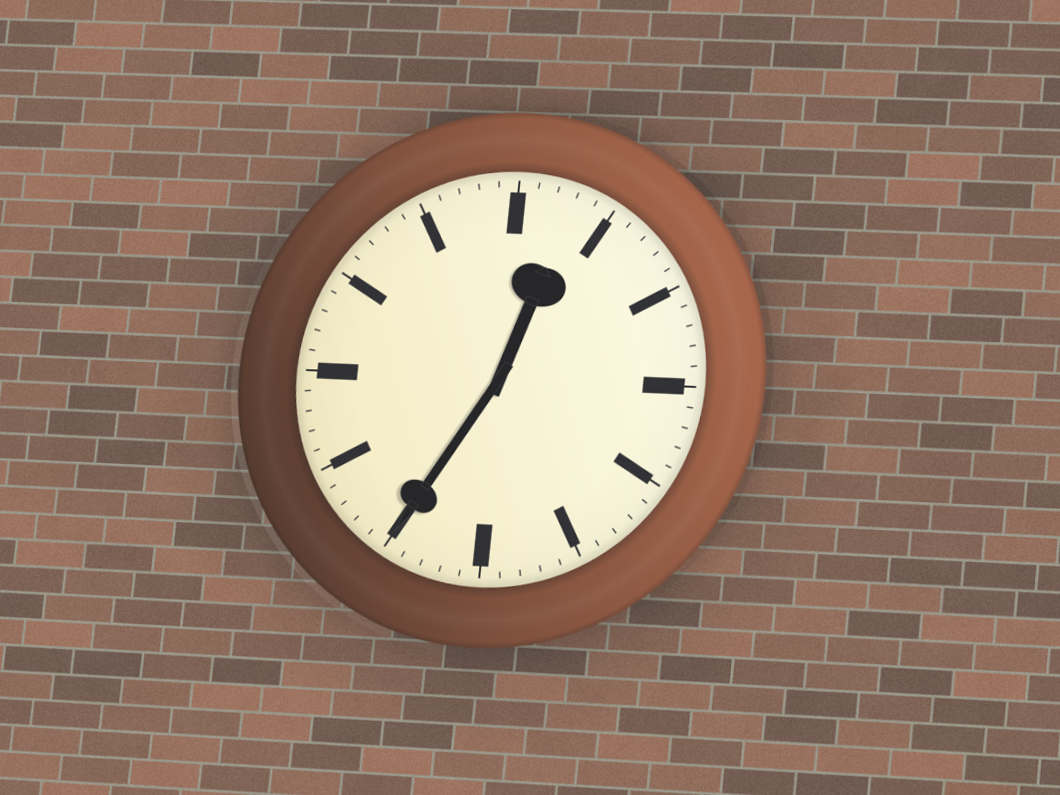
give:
12.35
